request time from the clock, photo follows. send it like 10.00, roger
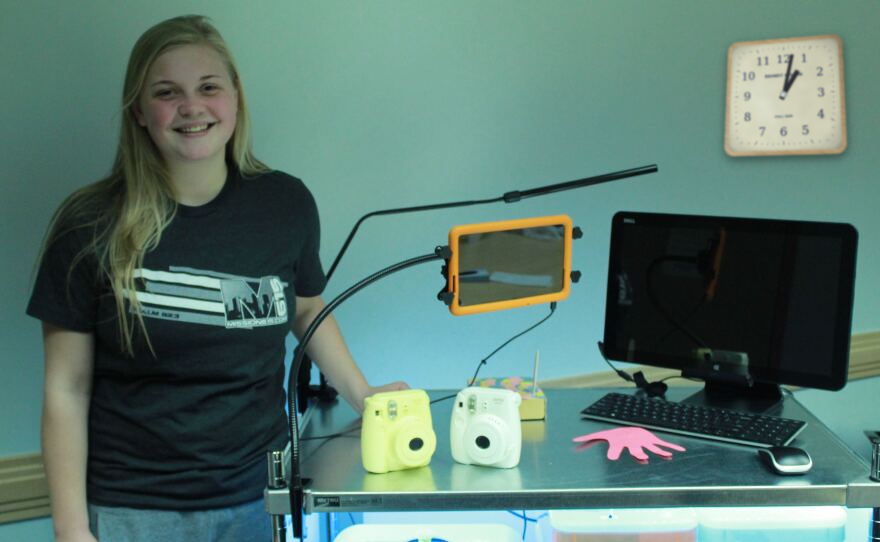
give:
1.02
